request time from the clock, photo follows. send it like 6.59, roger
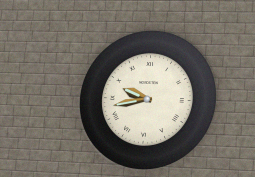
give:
9.43
